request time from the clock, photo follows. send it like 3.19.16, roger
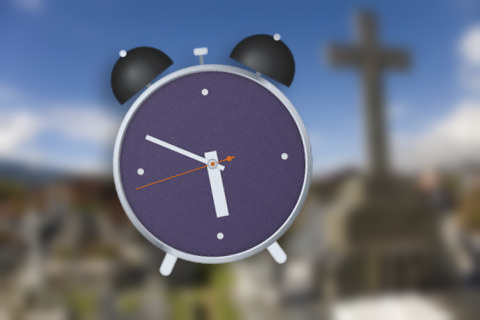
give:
5.49.43
